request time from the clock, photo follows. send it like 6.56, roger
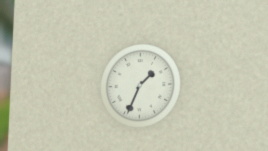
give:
1.34
